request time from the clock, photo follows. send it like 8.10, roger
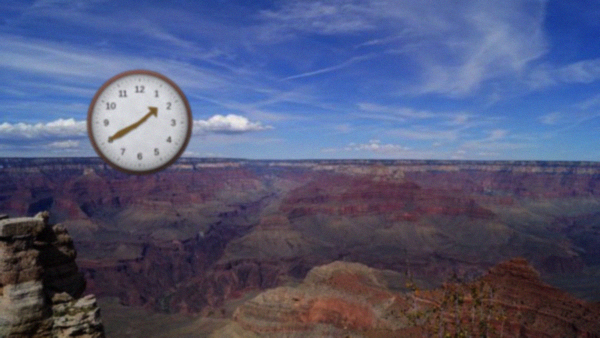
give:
1.40
